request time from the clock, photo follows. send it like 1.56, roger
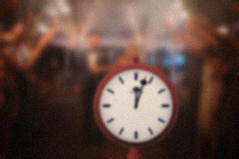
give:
12.03
